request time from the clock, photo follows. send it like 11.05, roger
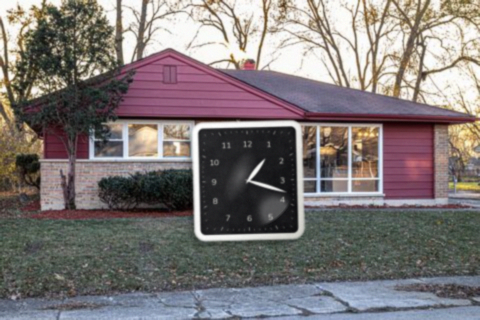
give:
1.18
